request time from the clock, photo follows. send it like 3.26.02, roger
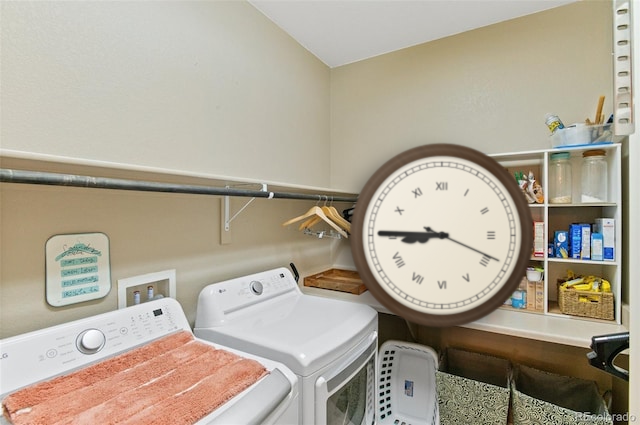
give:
8.45.19
